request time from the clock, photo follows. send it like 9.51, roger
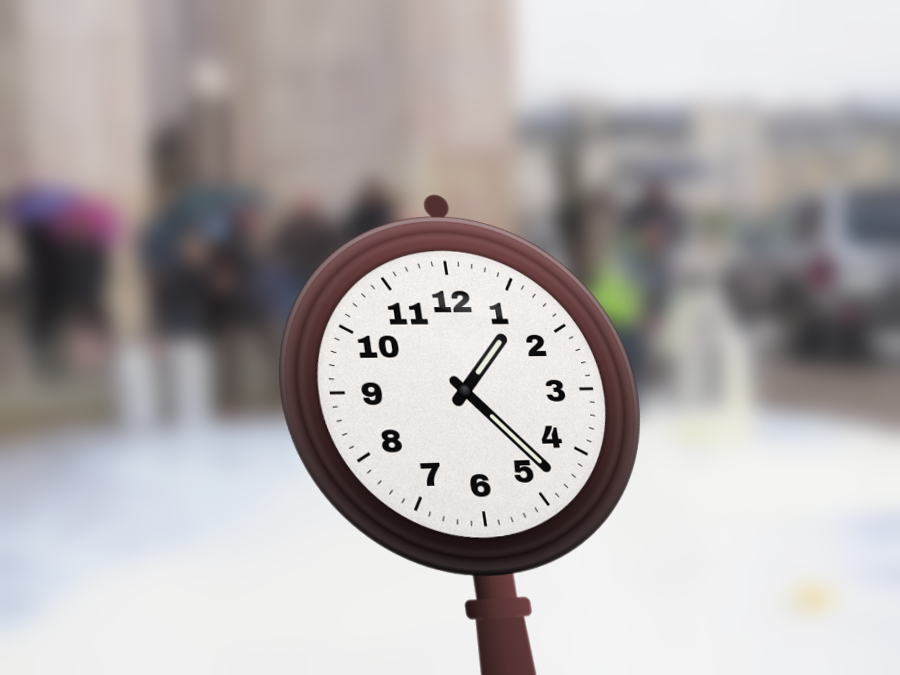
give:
1.23
